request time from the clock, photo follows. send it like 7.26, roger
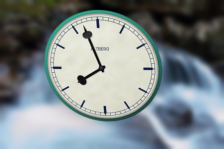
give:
7.57
